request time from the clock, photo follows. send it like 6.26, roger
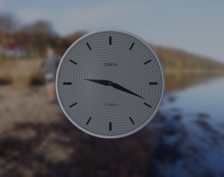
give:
9.19
